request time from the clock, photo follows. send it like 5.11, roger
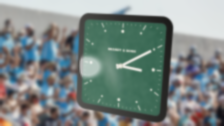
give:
3.10
